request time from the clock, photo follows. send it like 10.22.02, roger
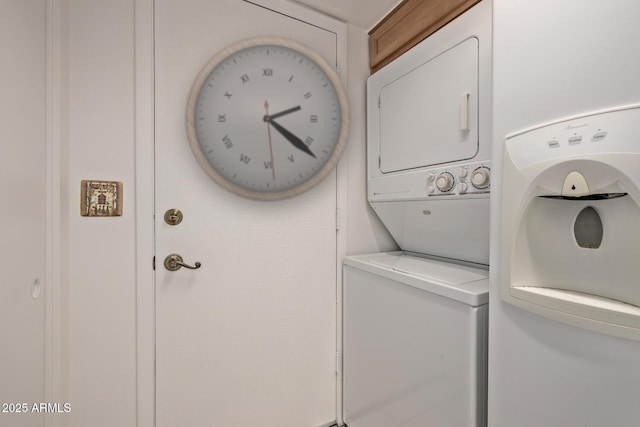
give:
2.21.29
